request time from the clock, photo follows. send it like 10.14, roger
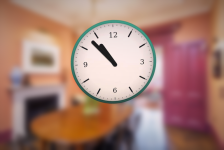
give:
10.53
